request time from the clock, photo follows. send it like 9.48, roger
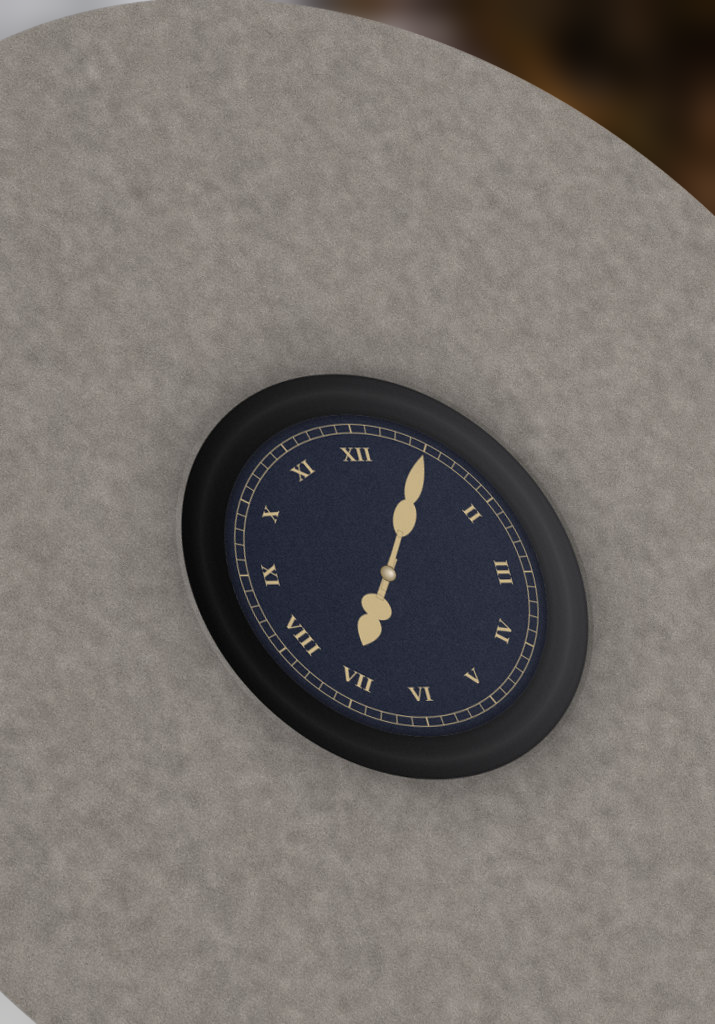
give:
7.05
